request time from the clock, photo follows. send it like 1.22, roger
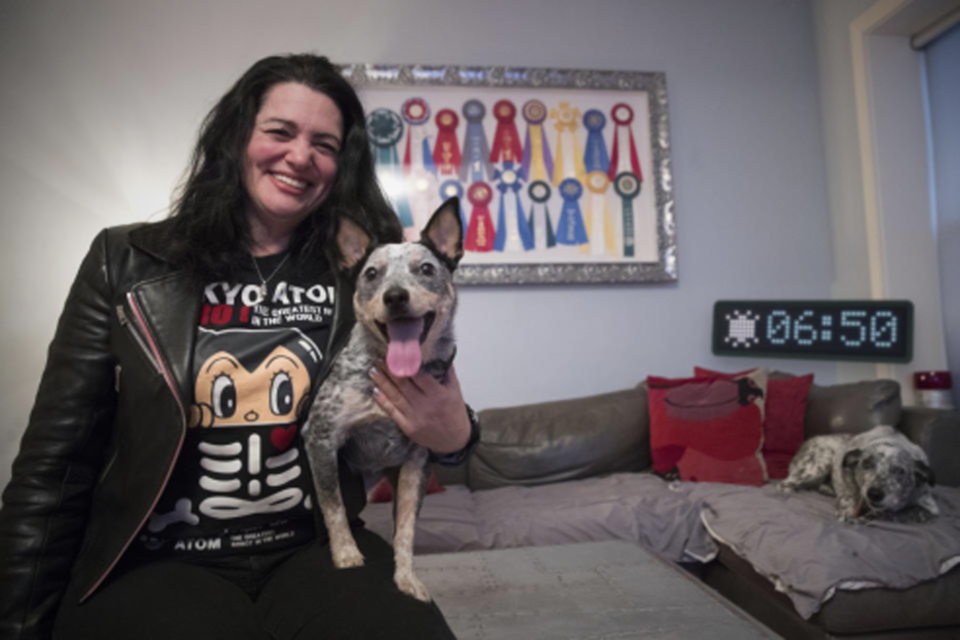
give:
6.50
